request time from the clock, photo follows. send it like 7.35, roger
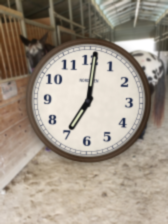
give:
7.01
